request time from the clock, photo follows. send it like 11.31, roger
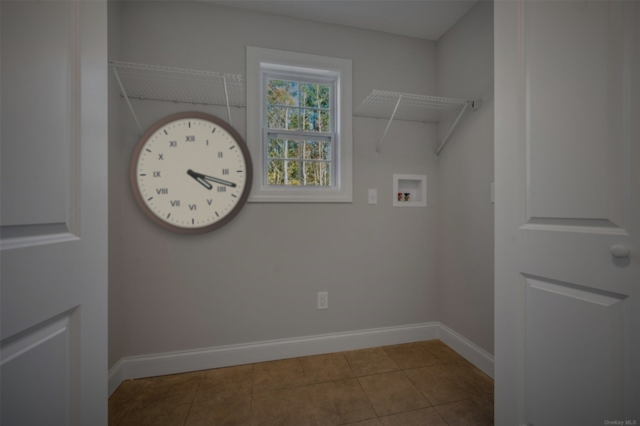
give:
4.18
